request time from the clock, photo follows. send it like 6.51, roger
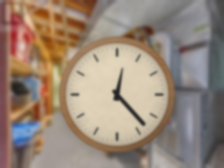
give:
12.23
